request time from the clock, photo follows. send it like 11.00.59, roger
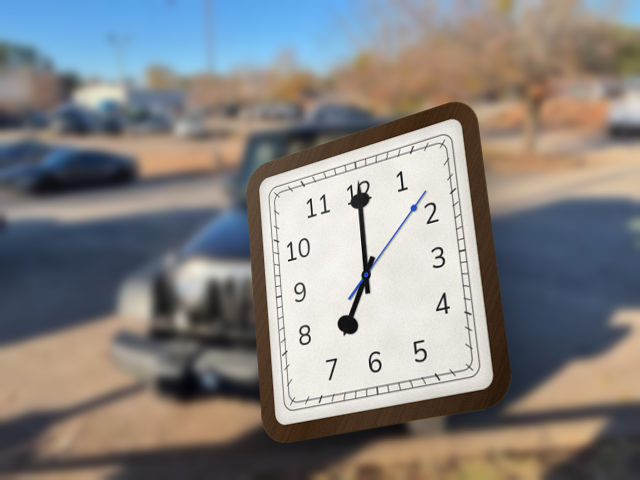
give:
7.00.08
